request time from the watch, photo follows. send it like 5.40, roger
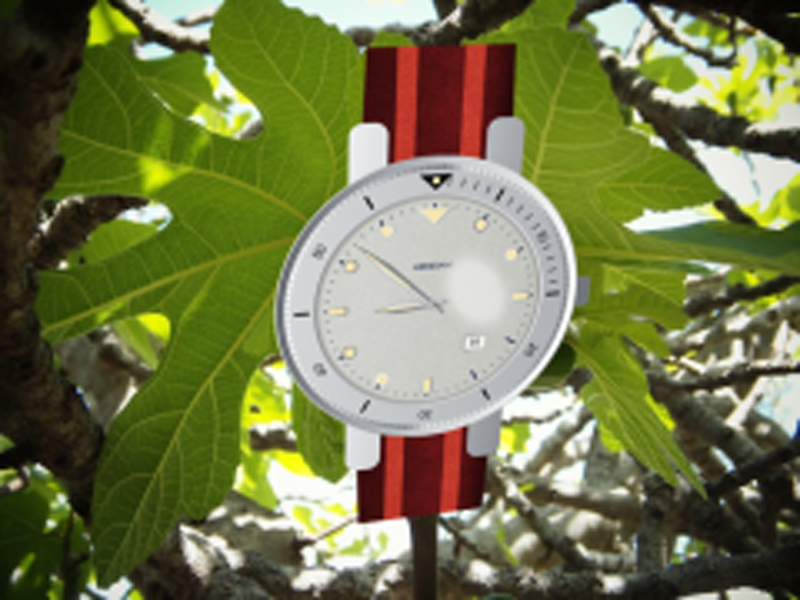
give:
8.52
